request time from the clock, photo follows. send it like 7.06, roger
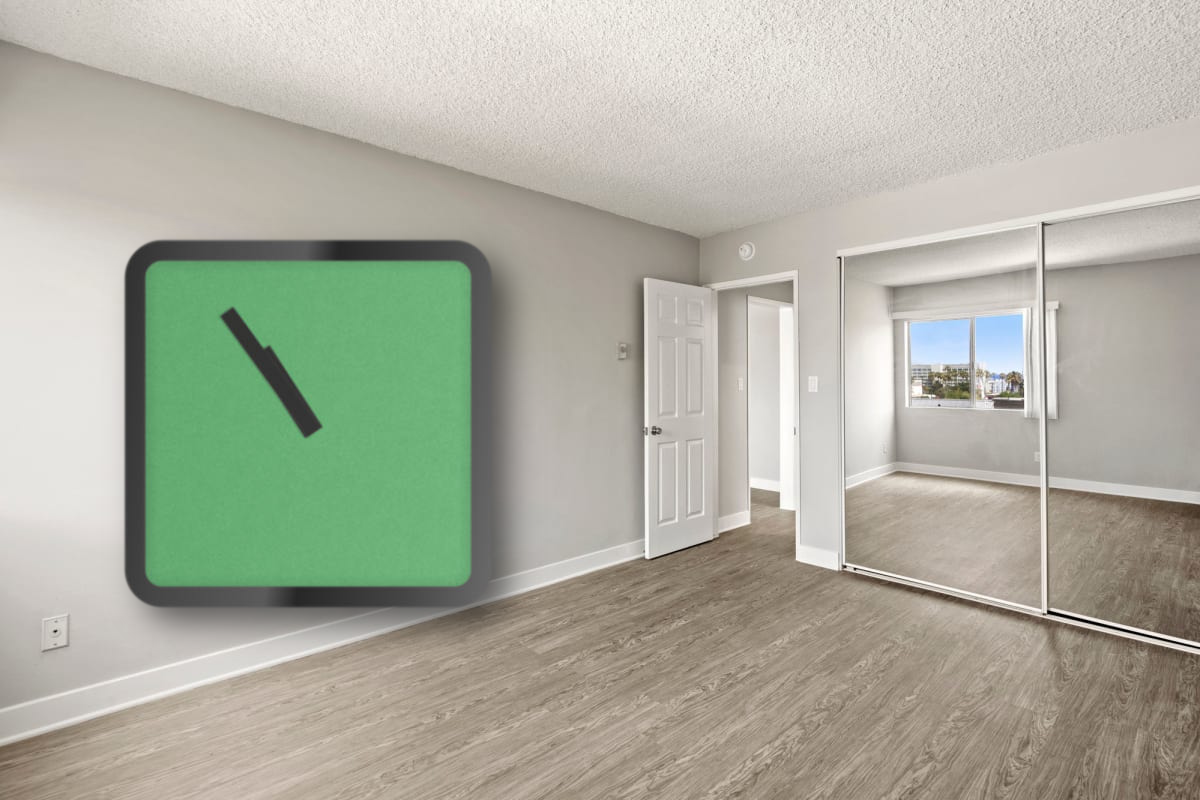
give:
10.54
